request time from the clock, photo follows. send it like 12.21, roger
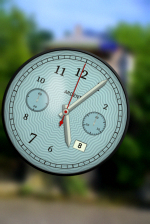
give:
5.05
